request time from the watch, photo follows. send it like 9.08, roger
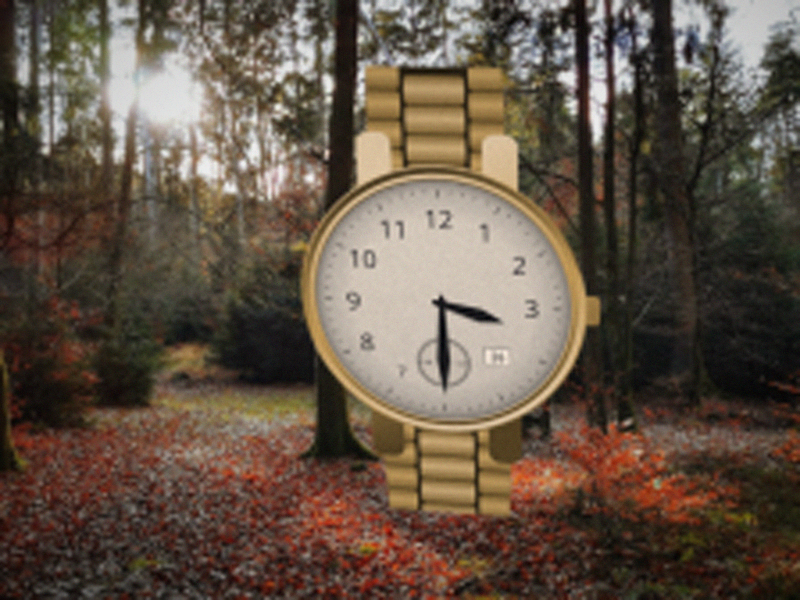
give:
3.30
